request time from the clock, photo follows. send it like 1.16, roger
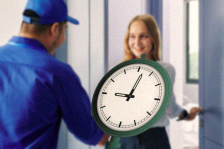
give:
9.02
